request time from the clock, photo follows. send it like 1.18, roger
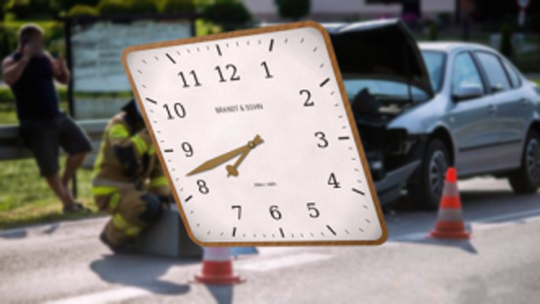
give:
7.42
